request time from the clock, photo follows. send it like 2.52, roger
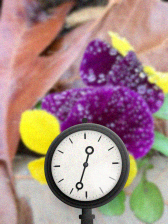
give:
12.33
